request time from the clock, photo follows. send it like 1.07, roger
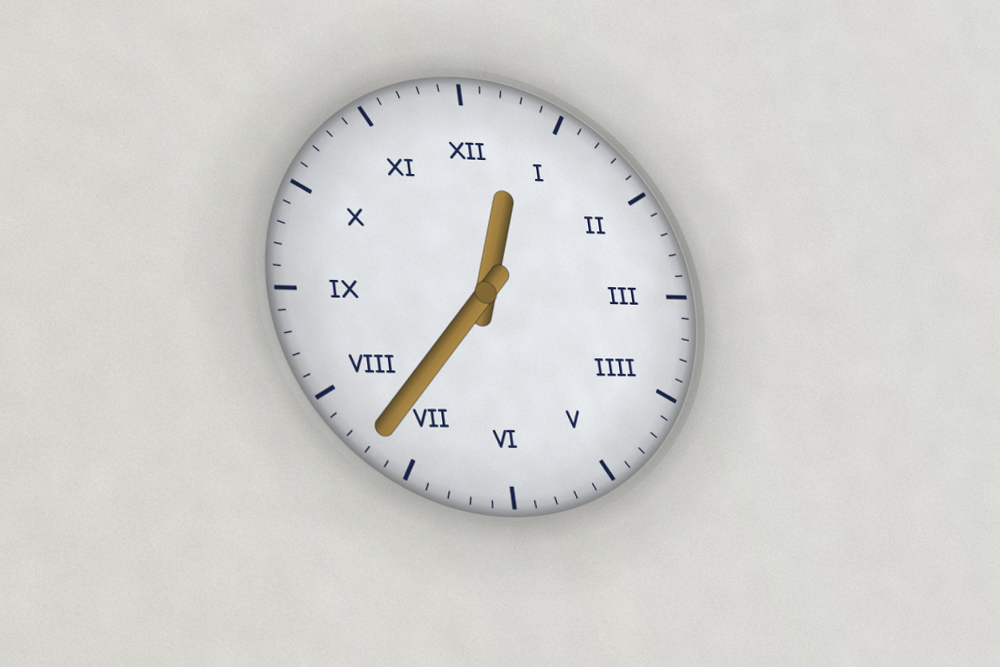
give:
12.37
